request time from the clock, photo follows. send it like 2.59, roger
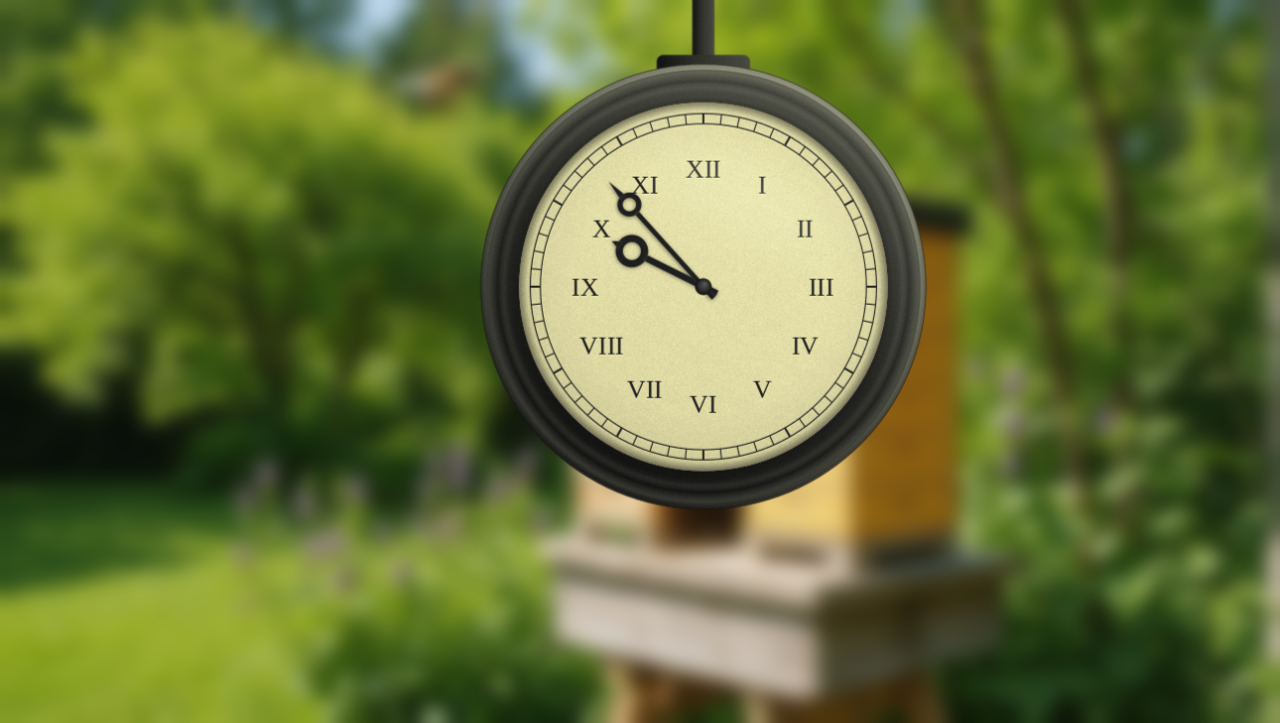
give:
9.53
